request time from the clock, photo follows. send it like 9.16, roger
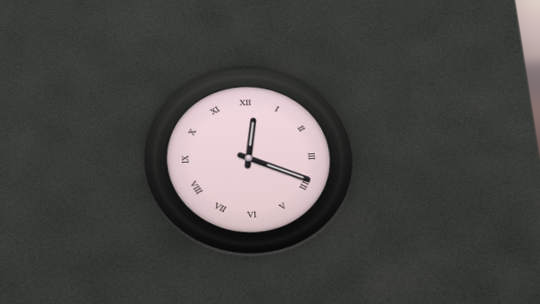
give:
12.19
